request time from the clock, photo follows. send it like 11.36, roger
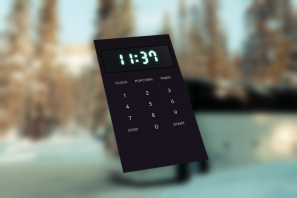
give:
11.37
